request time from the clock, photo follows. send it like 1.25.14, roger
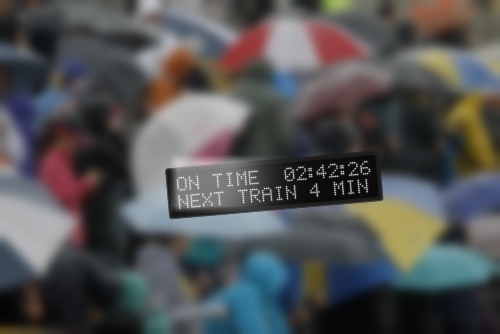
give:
2.42.26
